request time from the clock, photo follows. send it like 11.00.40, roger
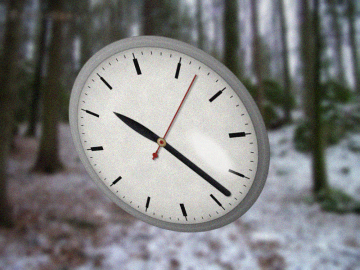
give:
10.23.07
